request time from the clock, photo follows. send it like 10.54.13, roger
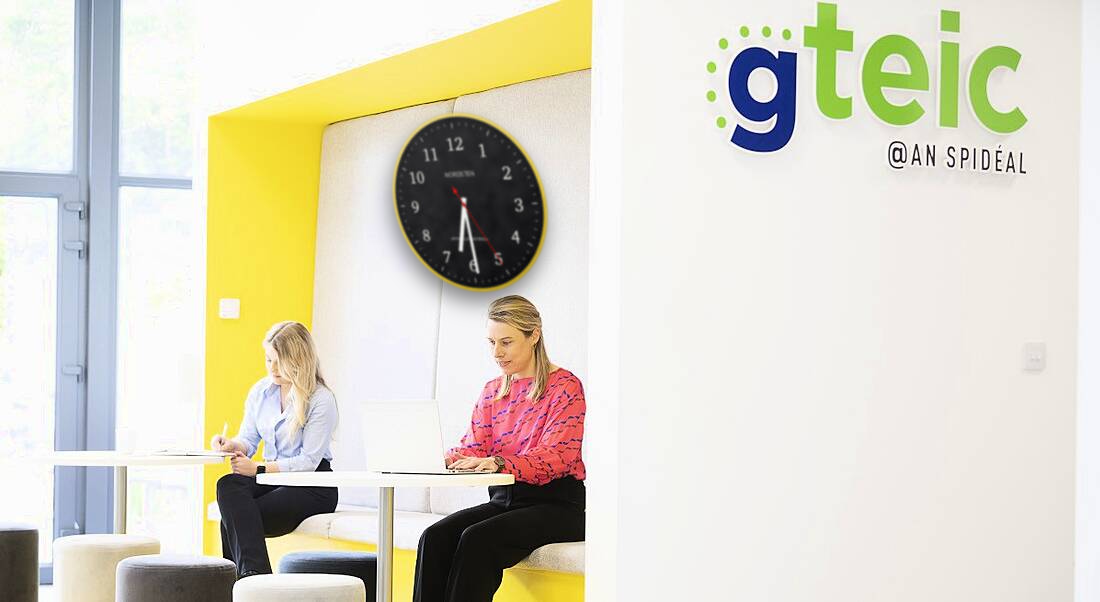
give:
6.29.25
